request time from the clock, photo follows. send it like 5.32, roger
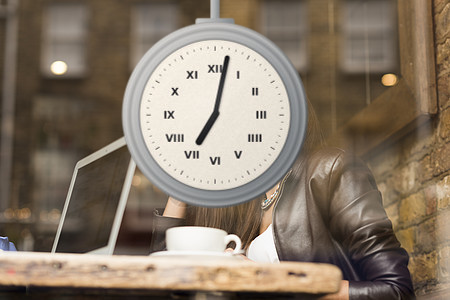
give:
7.02
